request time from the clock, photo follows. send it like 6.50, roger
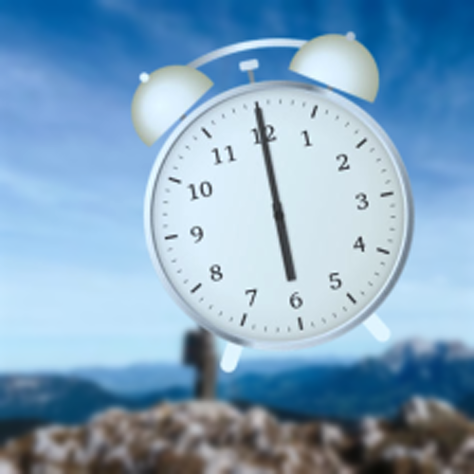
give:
6.00
